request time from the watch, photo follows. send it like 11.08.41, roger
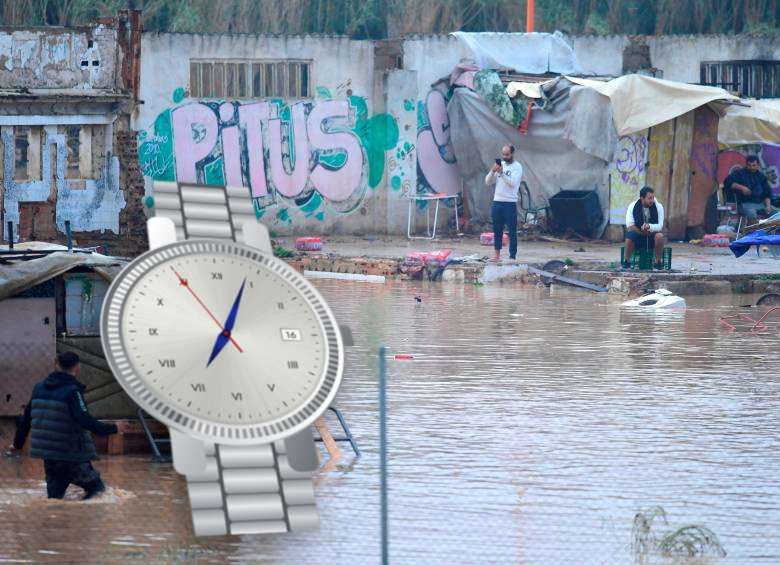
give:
7.03.55
